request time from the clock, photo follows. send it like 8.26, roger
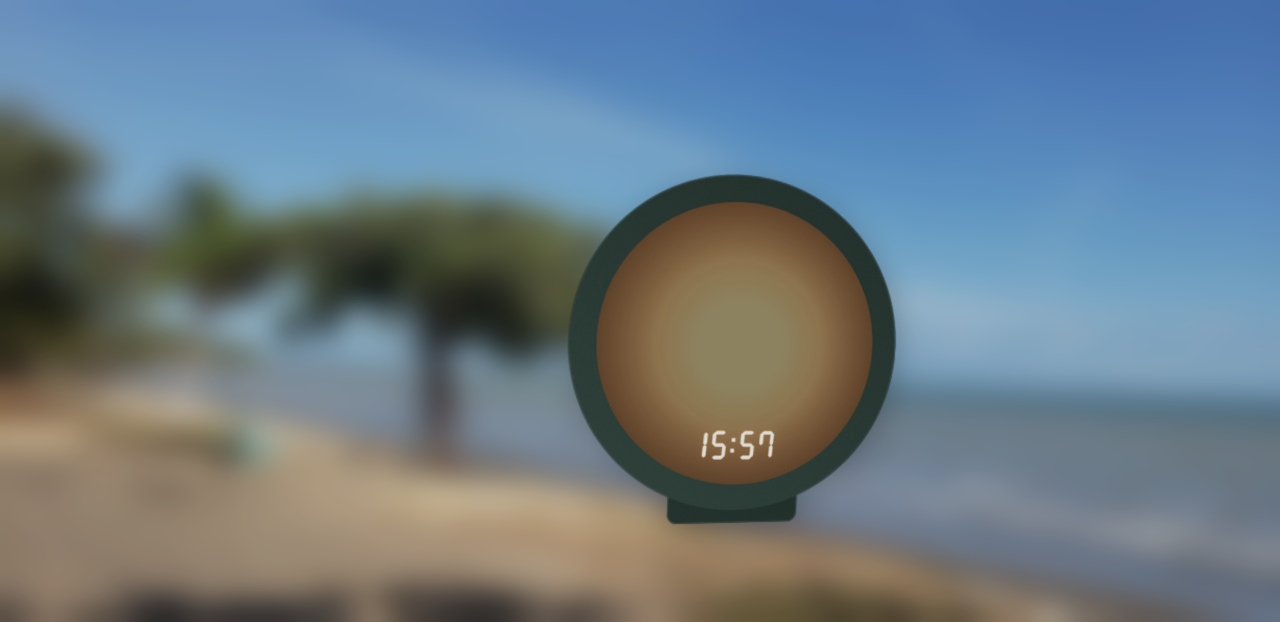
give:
15.57
